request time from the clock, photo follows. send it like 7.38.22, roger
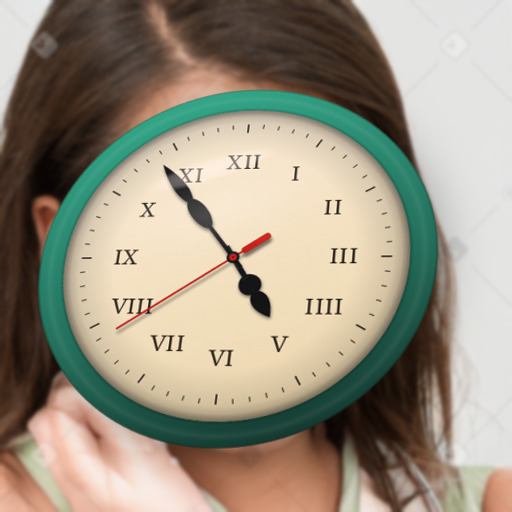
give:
4.53.39
